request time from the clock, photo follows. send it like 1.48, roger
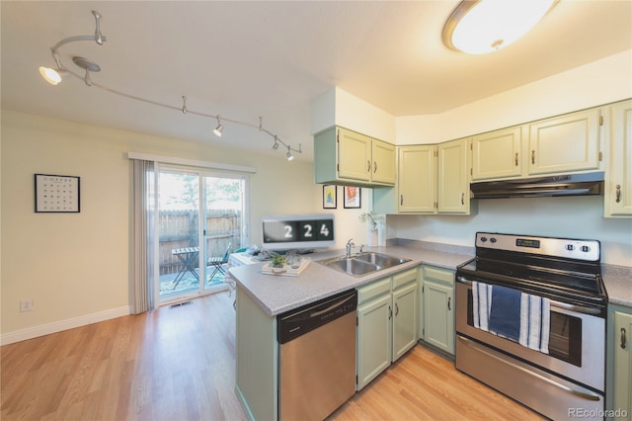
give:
2.24
